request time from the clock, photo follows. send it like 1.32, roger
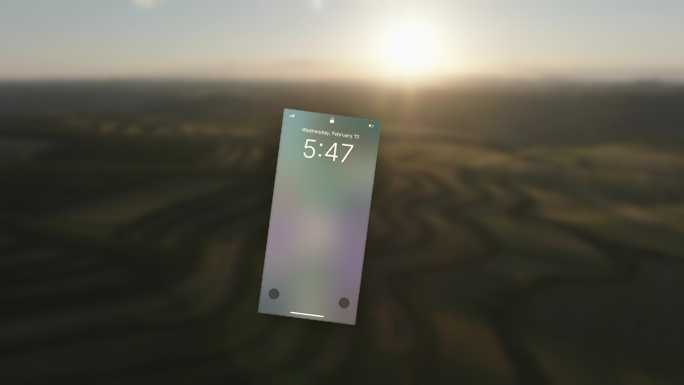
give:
5.47
